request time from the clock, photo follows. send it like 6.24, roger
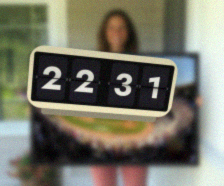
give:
22.31
